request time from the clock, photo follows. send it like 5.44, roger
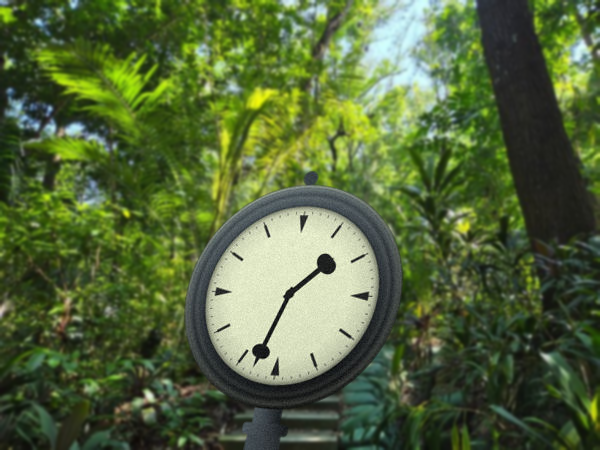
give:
1.33
